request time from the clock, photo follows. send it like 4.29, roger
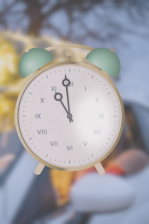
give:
10.59
